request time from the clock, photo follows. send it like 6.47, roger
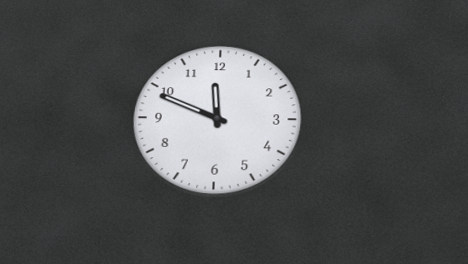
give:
11.49
